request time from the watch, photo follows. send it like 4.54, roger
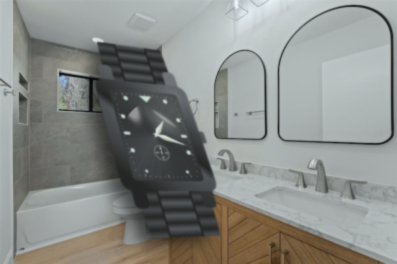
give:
1.18
